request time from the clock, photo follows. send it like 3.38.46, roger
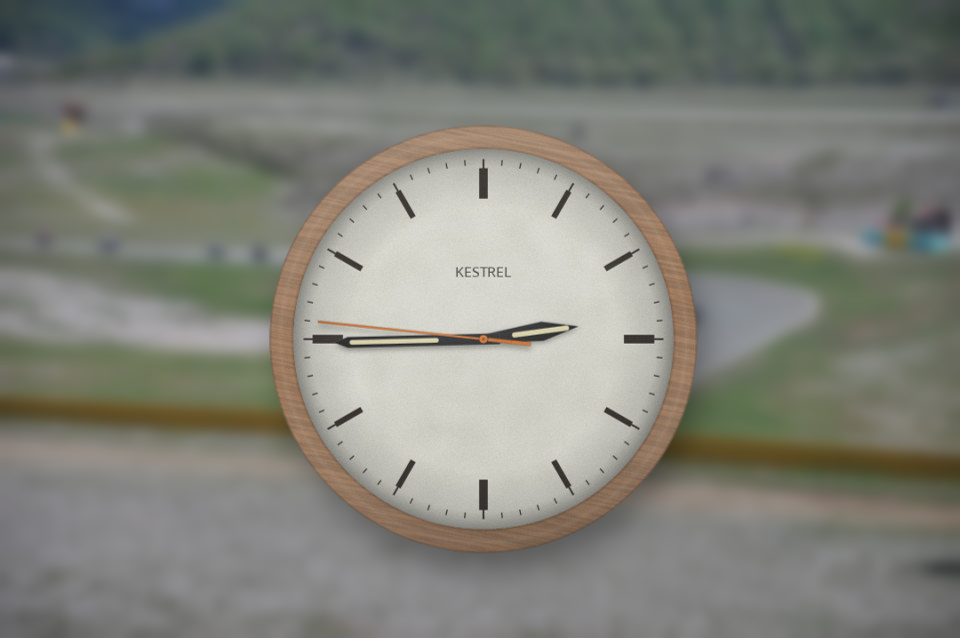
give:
2.44.46
